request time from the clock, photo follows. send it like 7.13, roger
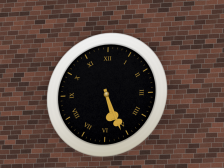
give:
5.26
